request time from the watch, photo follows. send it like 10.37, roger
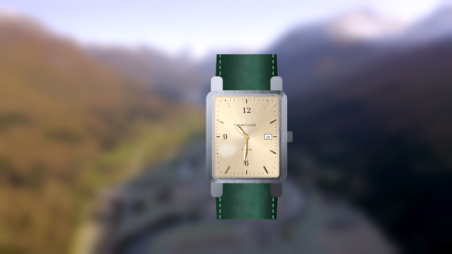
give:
10.31
